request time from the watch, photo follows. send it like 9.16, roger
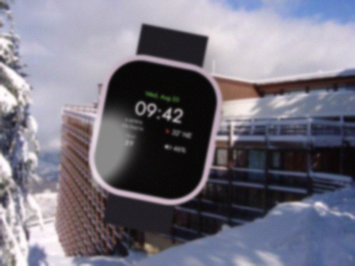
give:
9.42
